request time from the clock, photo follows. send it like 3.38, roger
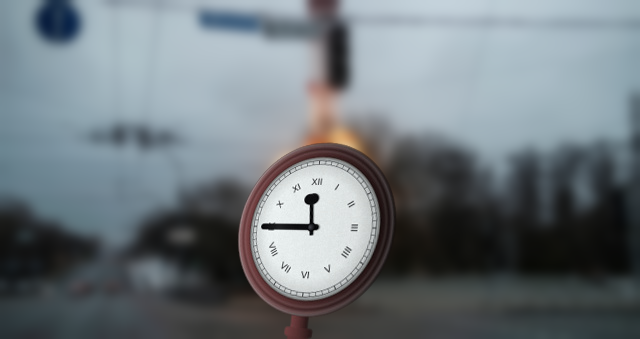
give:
11.45
